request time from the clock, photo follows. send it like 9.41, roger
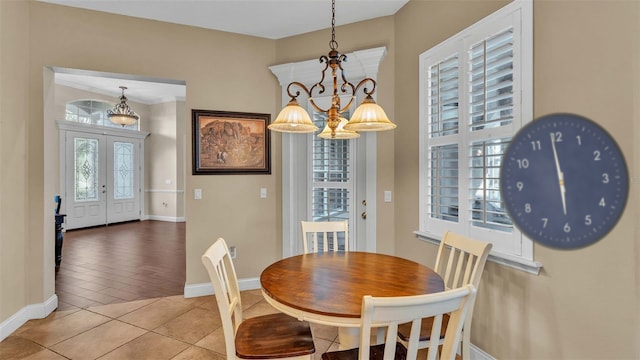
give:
5.59
